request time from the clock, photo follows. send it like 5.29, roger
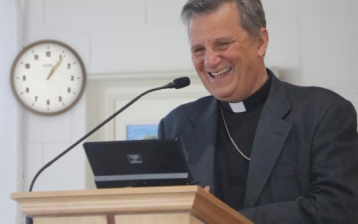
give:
1.06
